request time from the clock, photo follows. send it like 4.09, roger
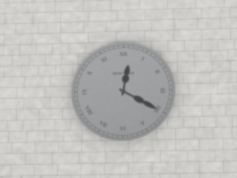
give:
12.20
